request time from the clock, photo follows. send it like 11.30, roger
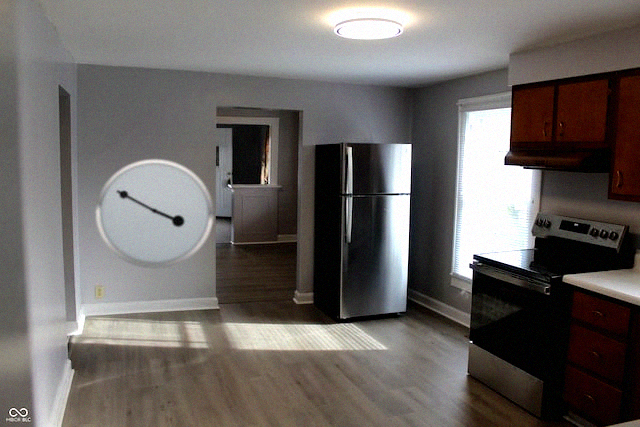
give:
3.50
